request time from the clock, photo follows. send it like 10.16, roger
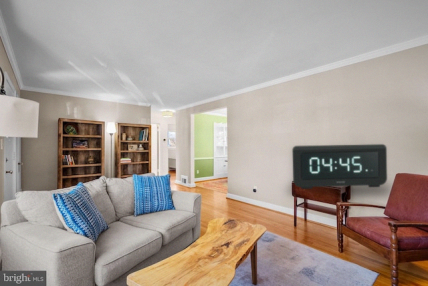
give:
4.45
